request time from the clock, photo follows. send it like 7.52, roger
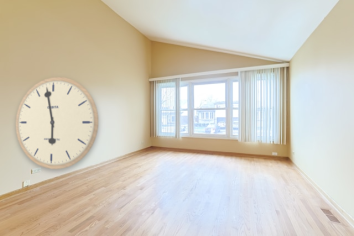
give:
5.58
